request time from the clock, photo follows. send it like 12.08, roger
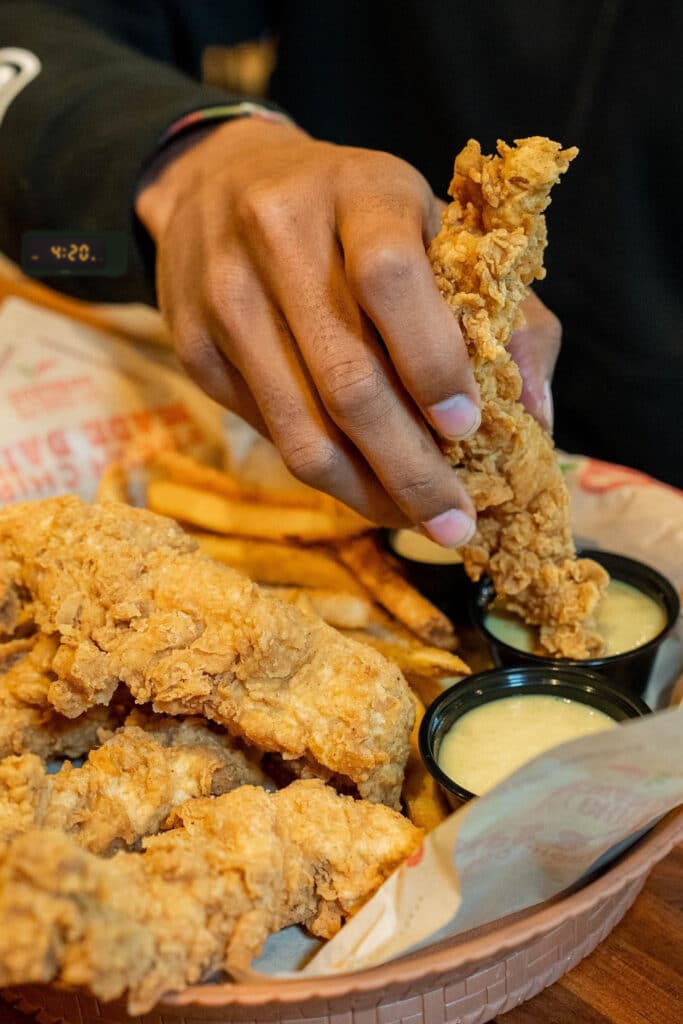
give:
4.20
